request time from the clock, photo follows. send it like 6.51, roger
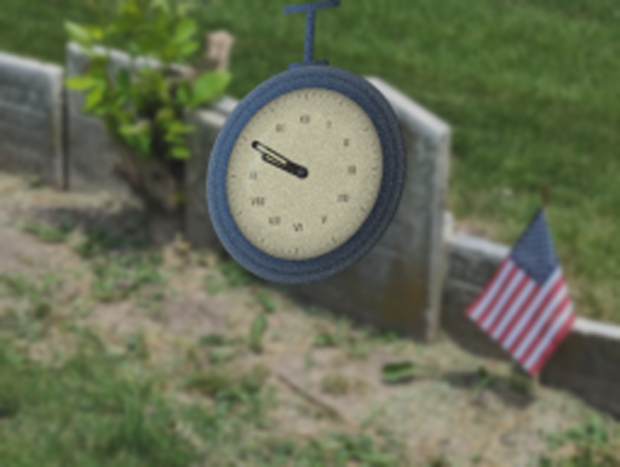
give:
9.50
